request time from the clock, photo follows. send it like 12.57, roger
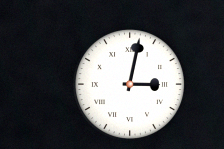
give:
3.02
